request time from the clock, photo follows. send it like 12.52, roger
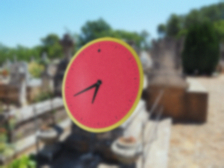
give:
6.42
